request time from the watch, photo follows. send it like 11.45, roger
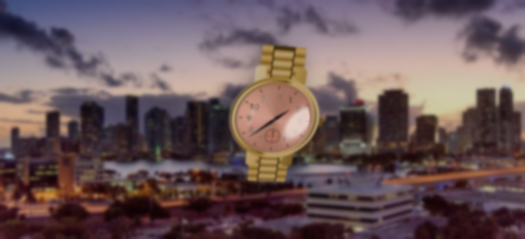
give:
1.38
